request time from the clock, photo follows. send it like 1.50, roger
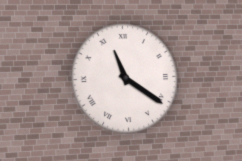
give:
11.21
